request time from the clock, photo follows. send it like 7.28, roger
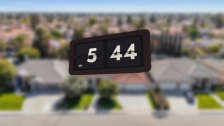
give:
5.44
